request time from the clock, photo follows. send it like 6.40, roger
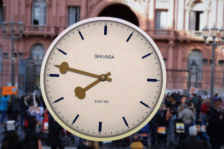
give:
7.47
